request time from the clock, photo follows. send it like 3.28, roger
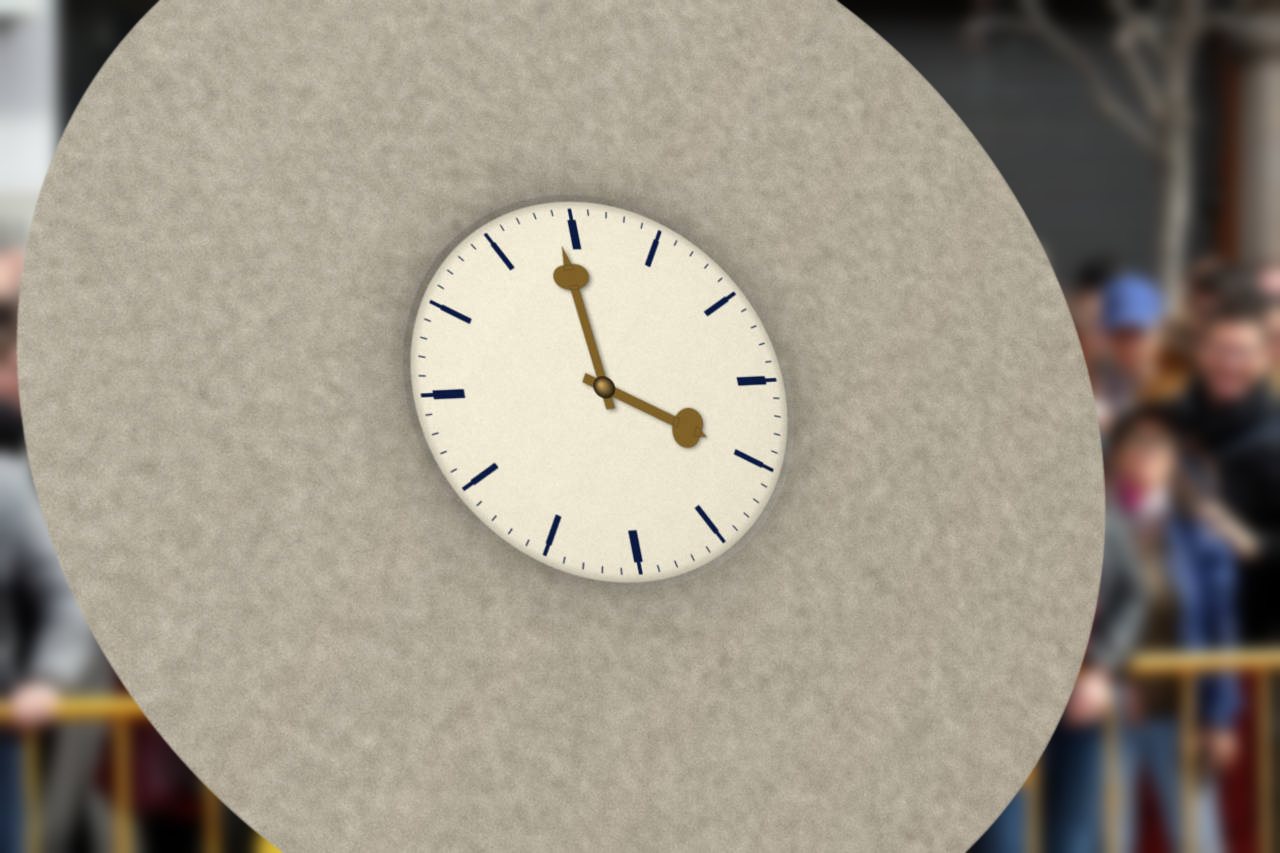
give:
3.59
